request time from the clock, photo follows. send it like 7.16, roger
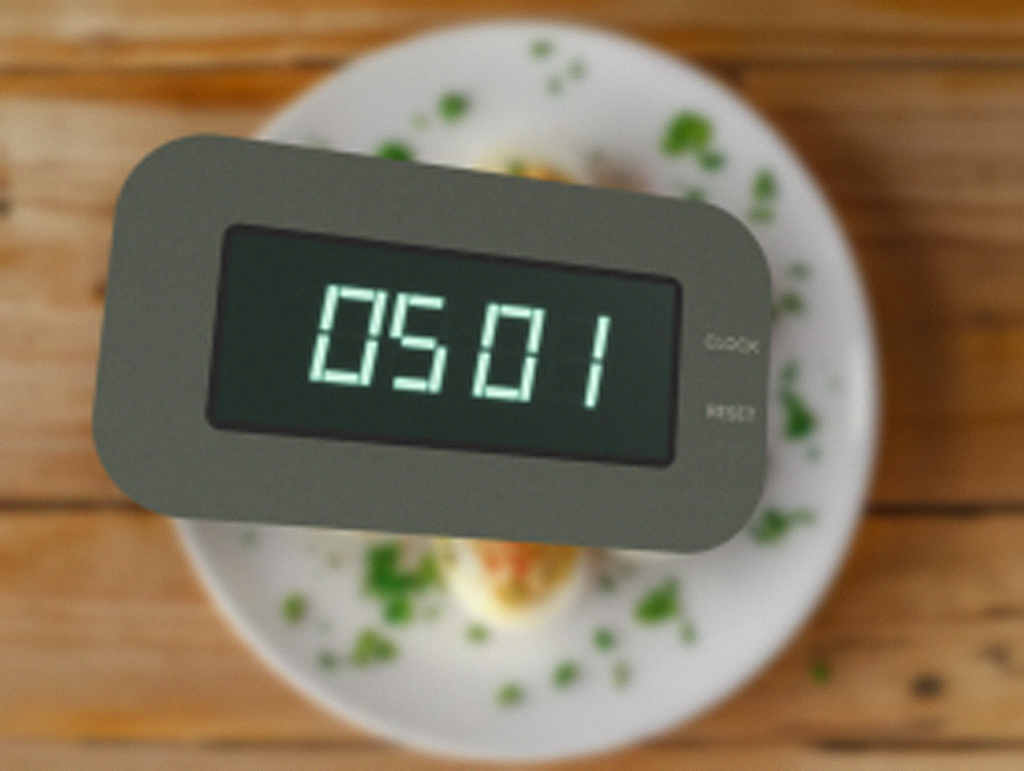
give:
5.01
